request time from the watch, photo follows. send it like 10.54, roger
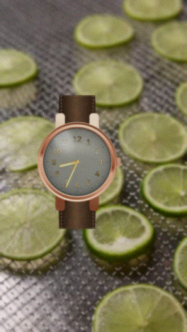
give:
8.34
